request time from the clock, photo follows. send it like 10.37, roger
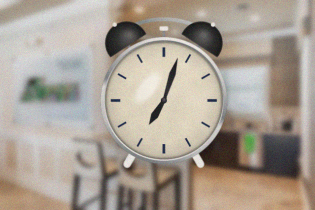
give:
7.03
